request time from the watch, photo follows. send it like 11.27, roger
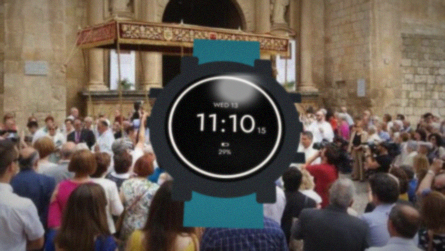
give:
11.10
